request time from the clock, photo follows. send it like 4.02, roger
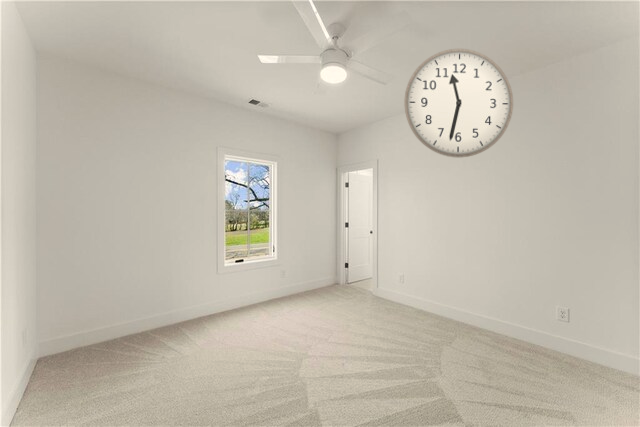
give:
11.32
